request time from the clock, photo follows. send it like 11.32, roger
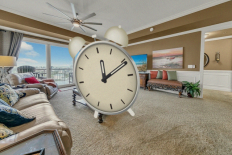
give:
12.11
